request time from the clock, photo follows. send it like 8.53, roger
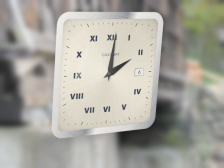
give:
2.01
